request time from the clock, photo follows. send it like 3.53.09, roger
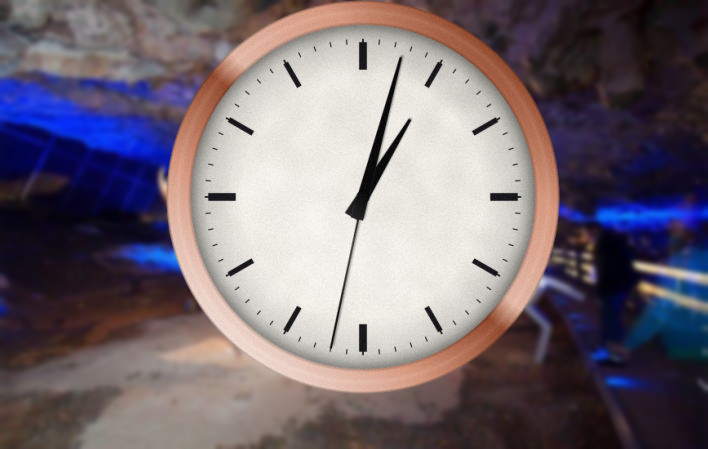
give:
1.02.32
